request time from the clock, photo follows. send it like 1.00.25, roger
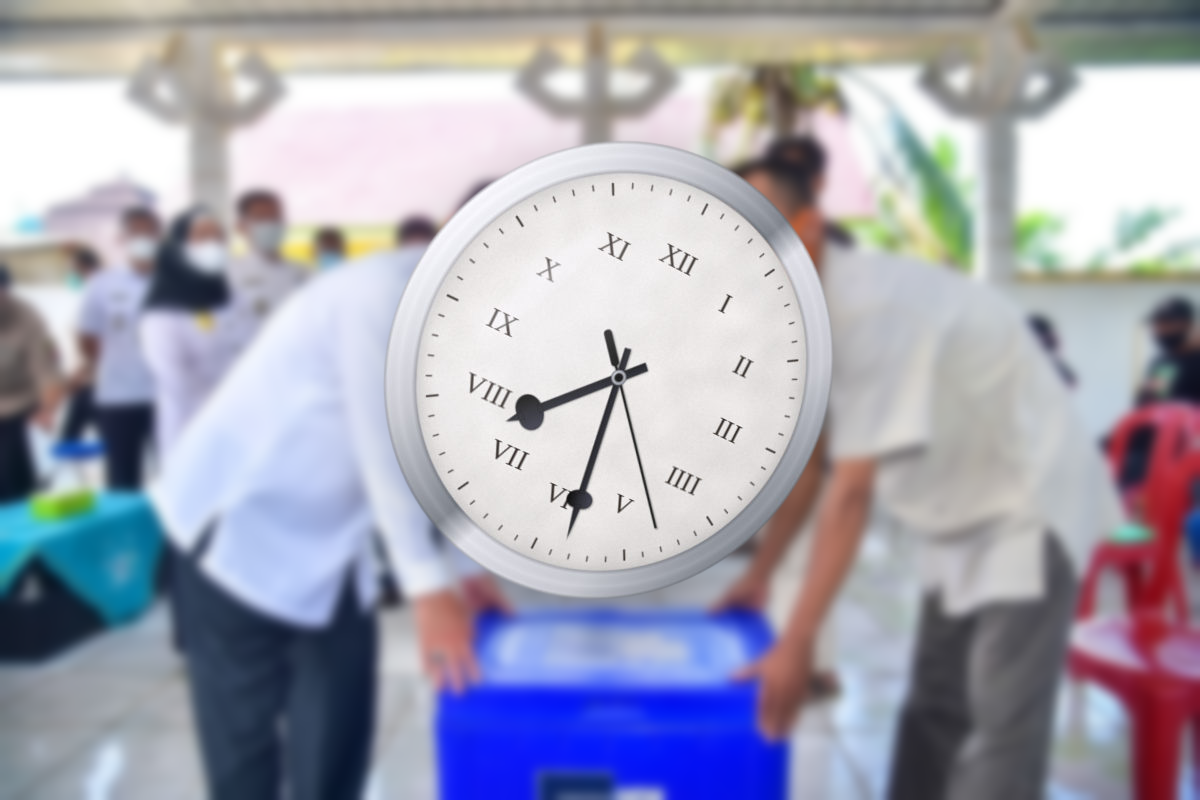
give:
7.28.23
